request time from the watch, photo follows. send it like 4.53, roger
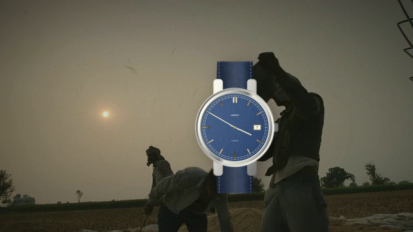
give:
3.50
